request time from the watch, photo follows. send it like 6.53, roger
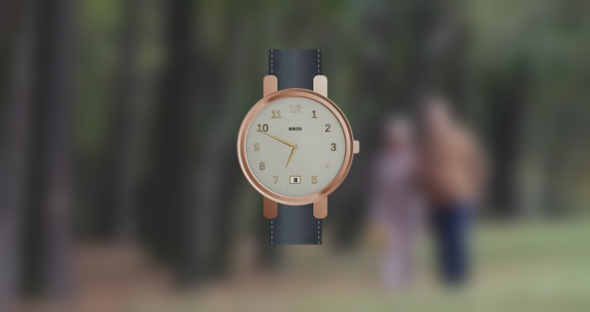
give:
6.49
